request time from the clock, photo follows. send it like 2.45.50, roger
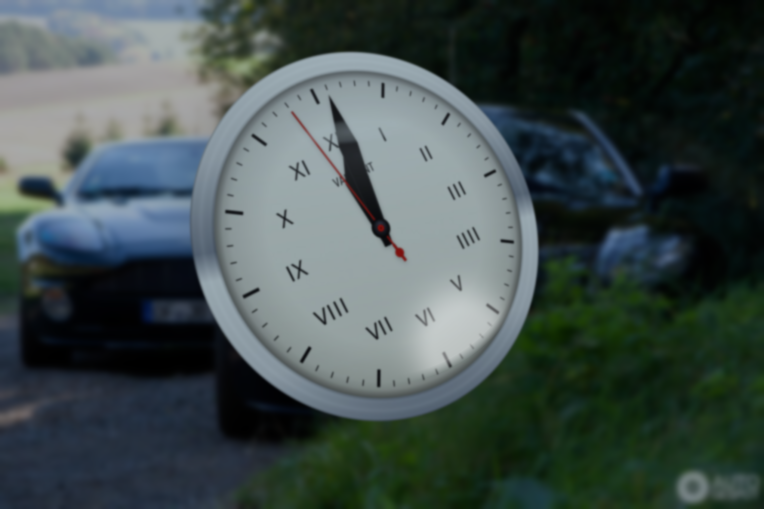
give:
12.00.58
